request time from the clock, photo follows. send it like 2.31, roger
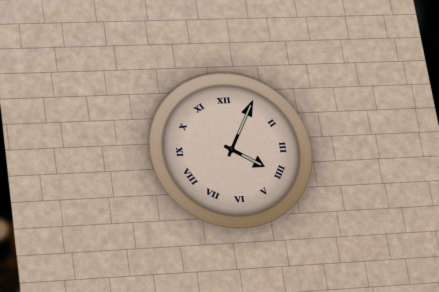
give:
4.05
